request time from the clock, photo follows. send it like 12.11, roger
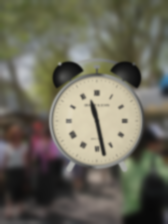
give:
11.28
